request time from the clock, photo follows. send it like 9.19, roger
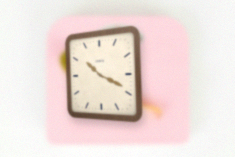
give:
10.19
